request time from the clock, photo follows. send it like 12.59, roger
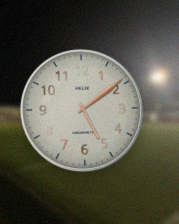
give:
5.09
